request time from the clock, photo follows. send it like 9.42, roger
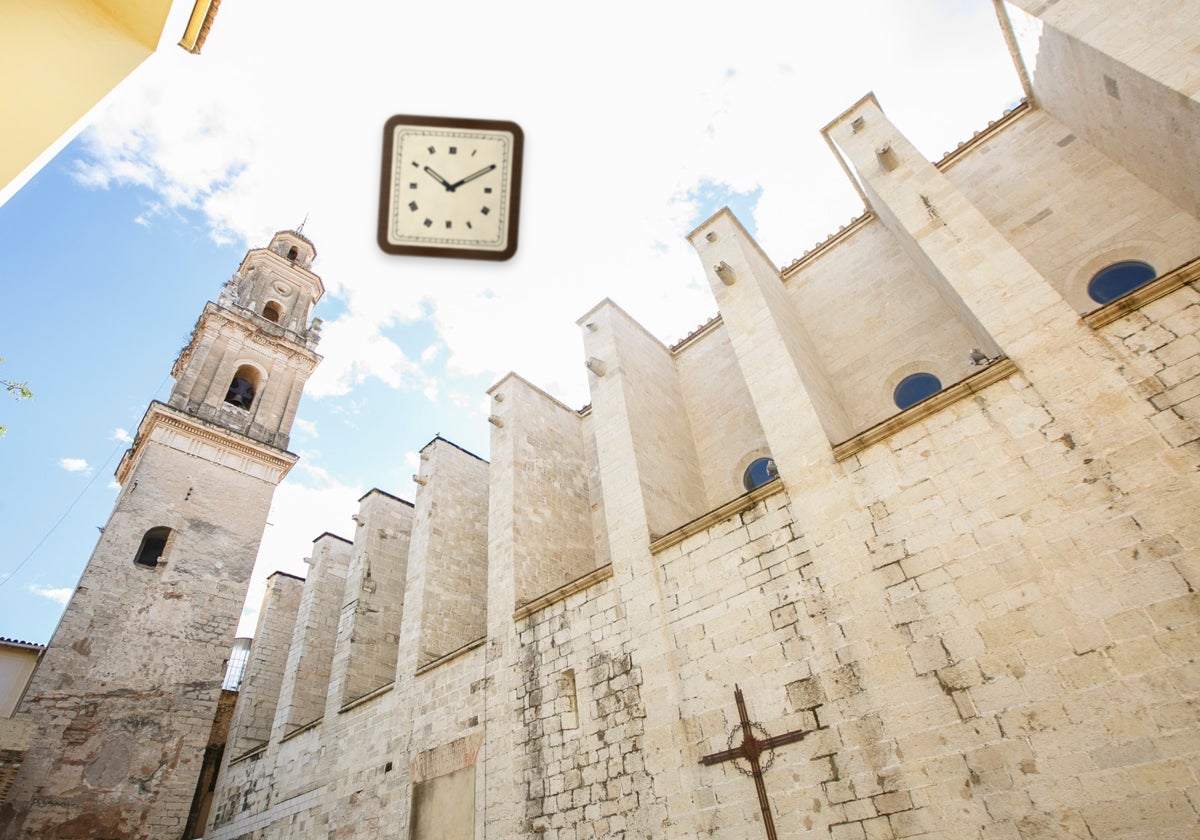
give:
10.10
